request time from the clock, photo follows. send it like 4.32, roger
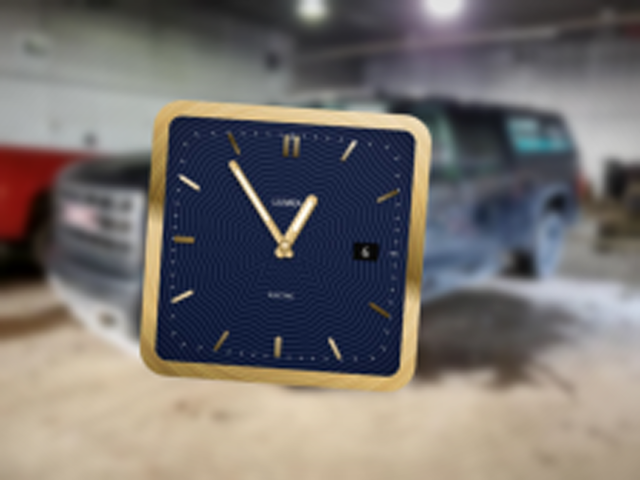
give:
12.54
